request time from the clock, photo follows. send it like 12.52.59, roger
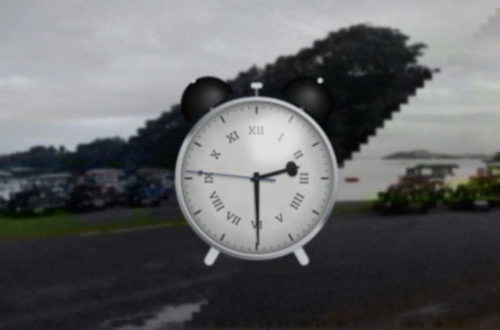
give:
2.29.46
